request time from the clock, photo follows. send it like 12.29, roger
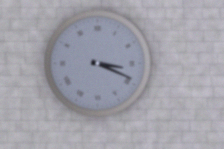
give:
3.19
